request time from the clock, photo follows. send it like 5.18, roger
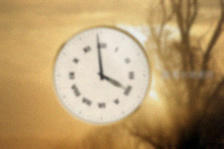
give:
3.59
